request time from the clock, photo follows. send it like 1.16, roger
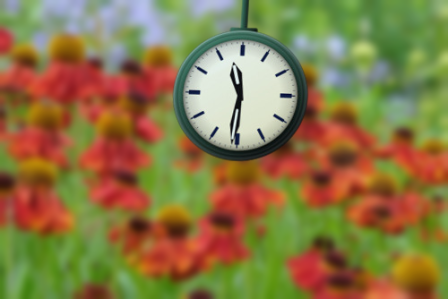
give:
11.31
